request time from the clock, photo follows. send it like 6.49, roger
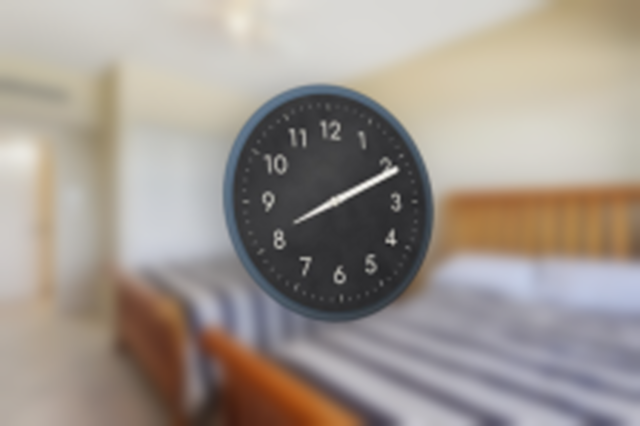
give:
8.11
